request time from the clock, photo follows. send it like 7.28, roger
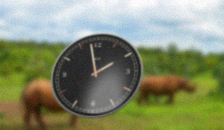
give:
1.58
